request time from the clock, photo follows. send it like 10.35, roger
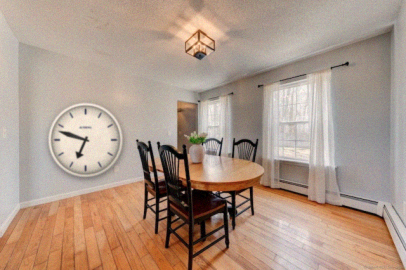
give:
6.48
